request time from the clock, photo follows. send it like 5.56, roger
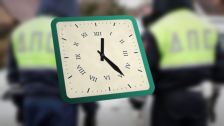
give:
12.24
